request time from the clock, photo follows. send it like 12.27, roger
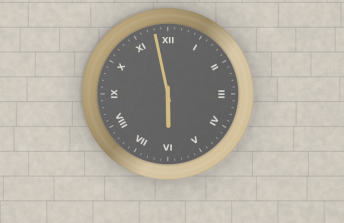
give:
5.58
